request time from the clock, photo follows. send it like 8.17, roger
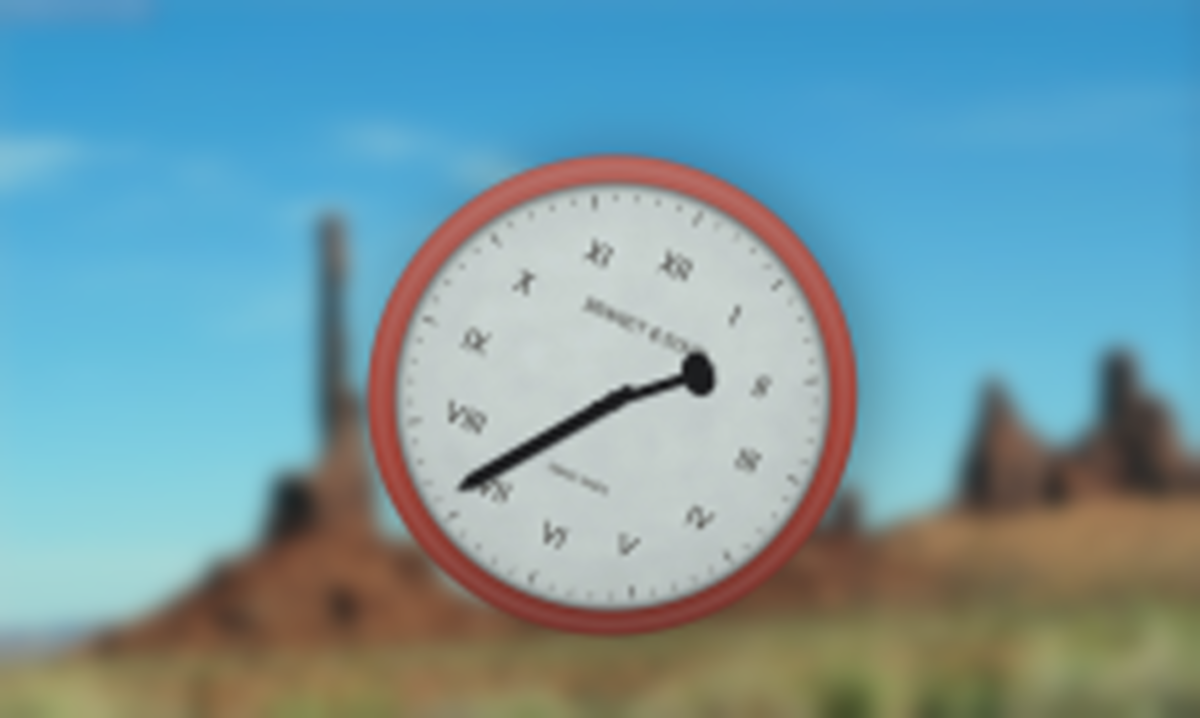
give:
1.36
